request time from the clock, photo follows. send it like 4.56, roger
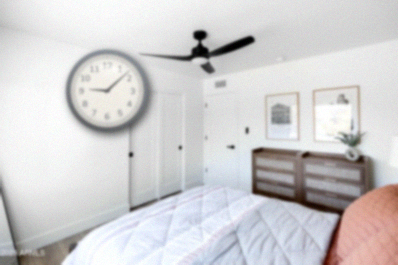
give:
9.08
